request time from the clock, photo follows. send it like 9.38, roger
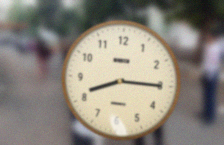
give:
8.15
